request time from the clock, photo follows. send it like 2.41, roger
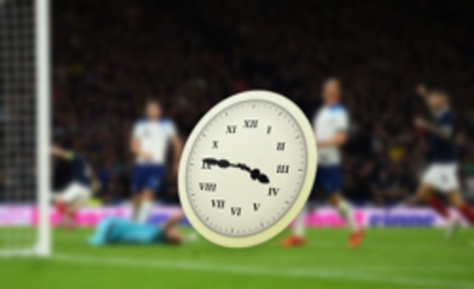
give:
3.46
